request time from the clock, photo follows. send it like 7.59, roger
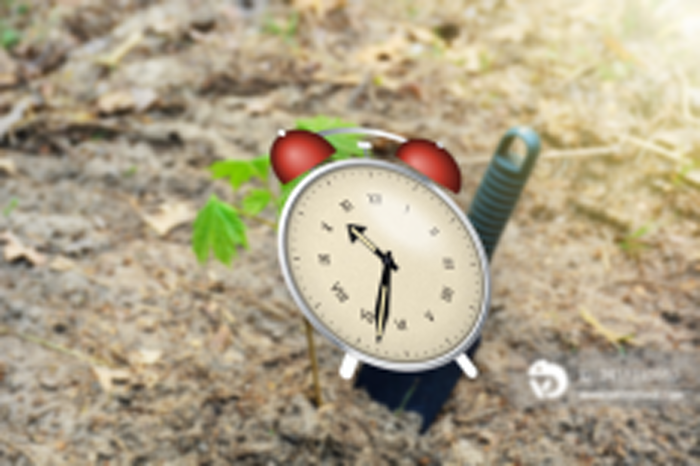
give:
10.33
